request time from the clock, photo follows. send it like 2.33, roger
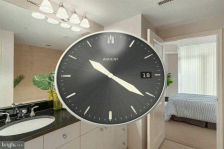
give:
10.21
